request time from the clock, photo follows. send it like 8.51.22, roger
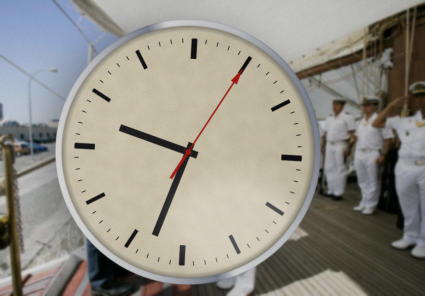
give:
9.33.05
